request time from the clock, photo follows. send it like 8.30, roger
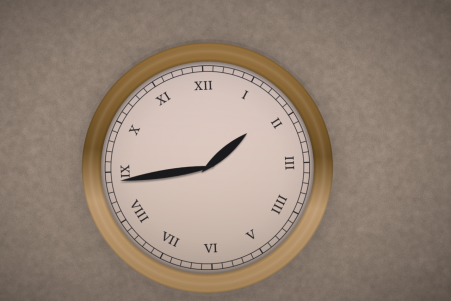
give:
1.44
